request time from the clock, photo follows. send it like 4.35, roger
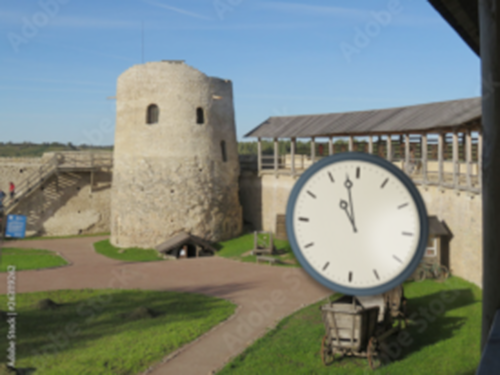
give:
10.58
